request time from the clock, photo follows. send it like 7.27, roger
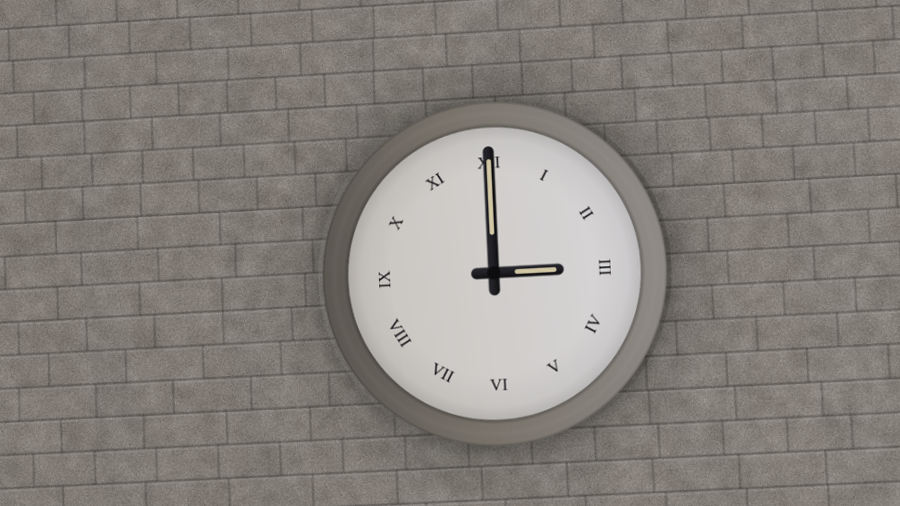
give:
3.00
